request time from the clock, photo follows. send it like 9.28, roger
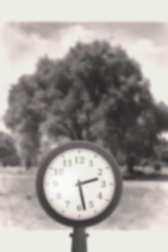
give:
2.28
